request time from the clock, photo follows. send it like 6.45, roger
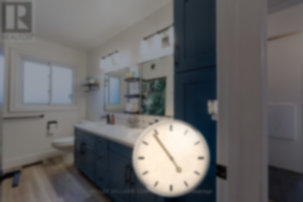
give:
4.54
